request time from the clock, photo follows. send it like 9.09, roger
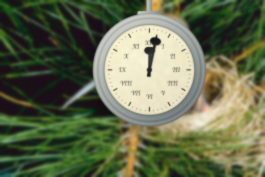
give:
12.02
